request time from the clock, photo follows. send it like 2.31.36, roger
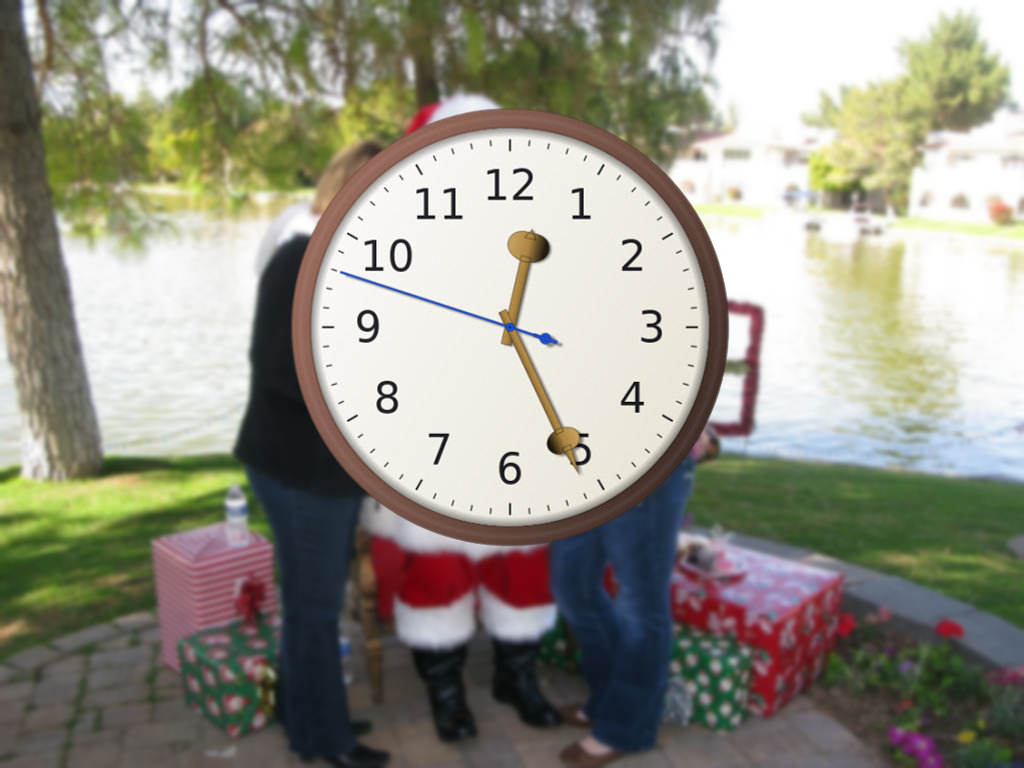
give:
12.25.48
